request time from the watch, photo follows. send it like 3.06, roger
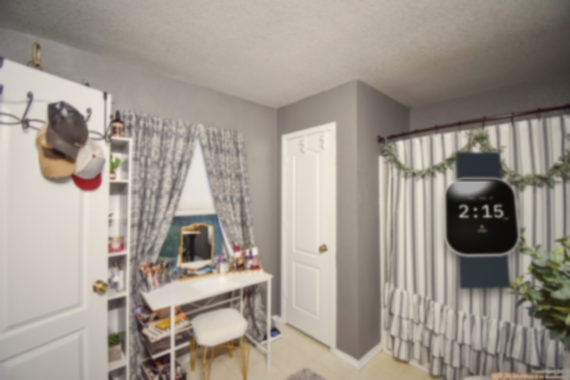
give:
2.15
